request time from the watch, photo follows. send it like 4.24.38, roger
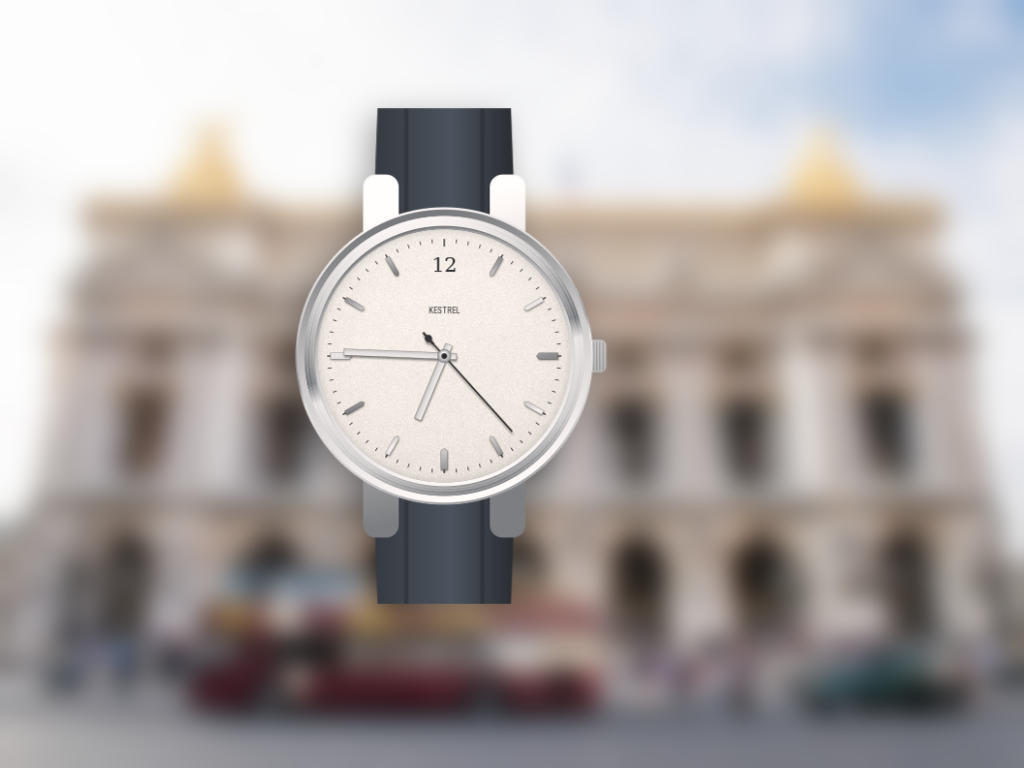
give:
6.45.23
